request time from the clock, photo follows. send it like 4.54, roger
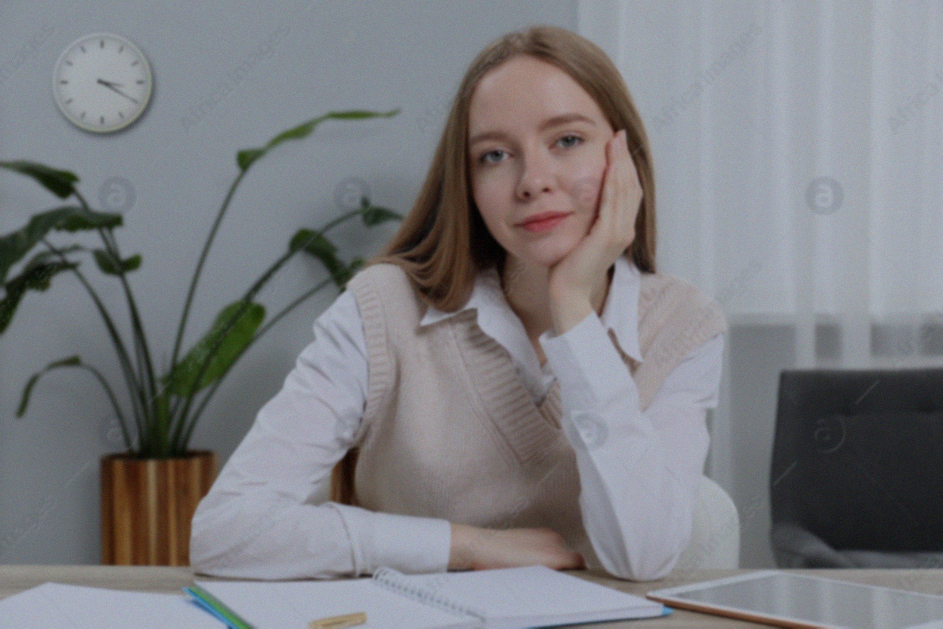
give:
3.20
